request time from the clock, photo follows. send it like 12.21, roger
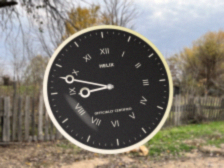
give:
8.48
